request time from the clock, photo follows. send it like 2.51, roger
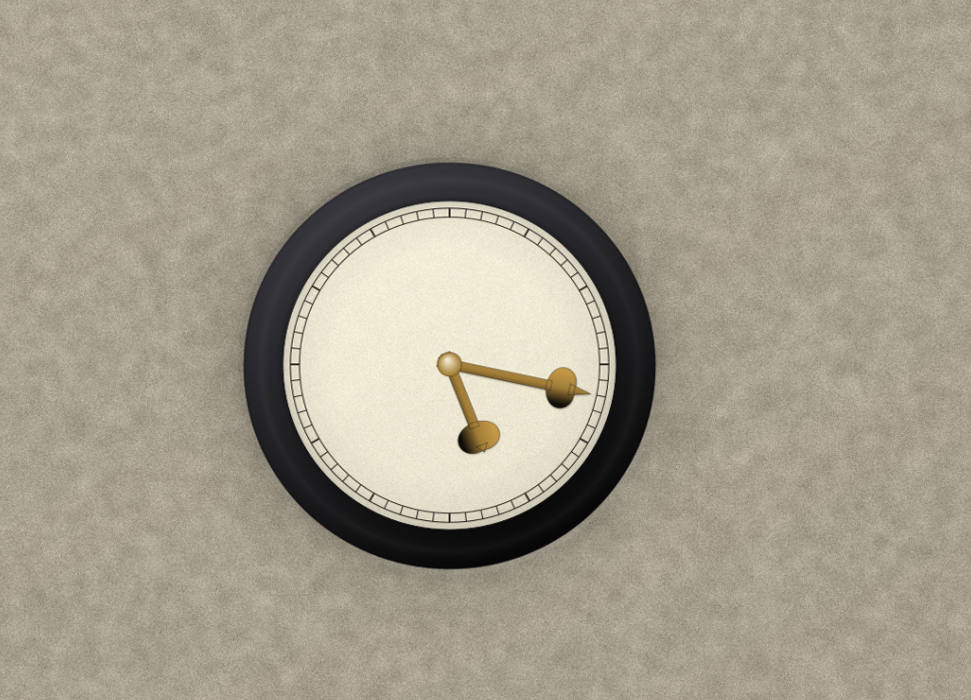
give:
5.17
